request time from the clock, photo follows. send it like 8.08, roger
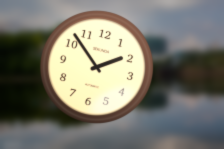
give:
1.52
